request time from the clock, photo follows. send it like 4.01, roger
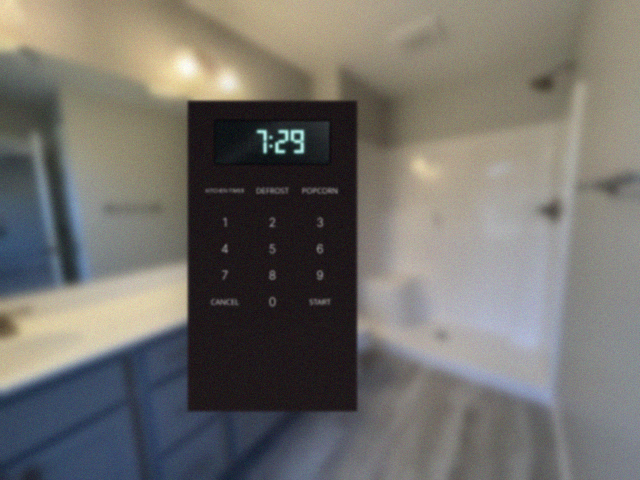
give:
7.29
